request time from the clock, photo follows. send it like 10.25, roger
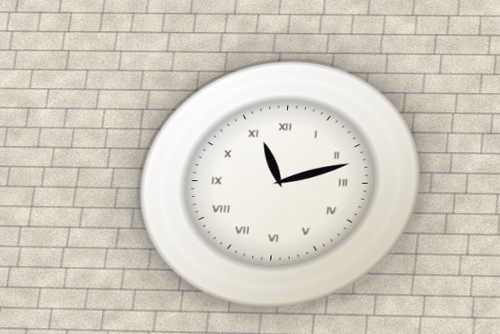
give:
11.12
